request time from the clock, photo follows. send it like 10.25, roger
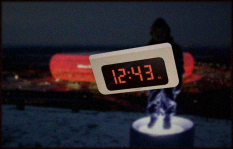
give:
12.43
